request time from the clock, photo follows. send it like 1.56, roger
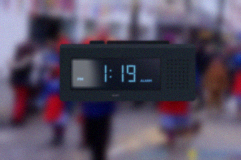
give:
1.19
